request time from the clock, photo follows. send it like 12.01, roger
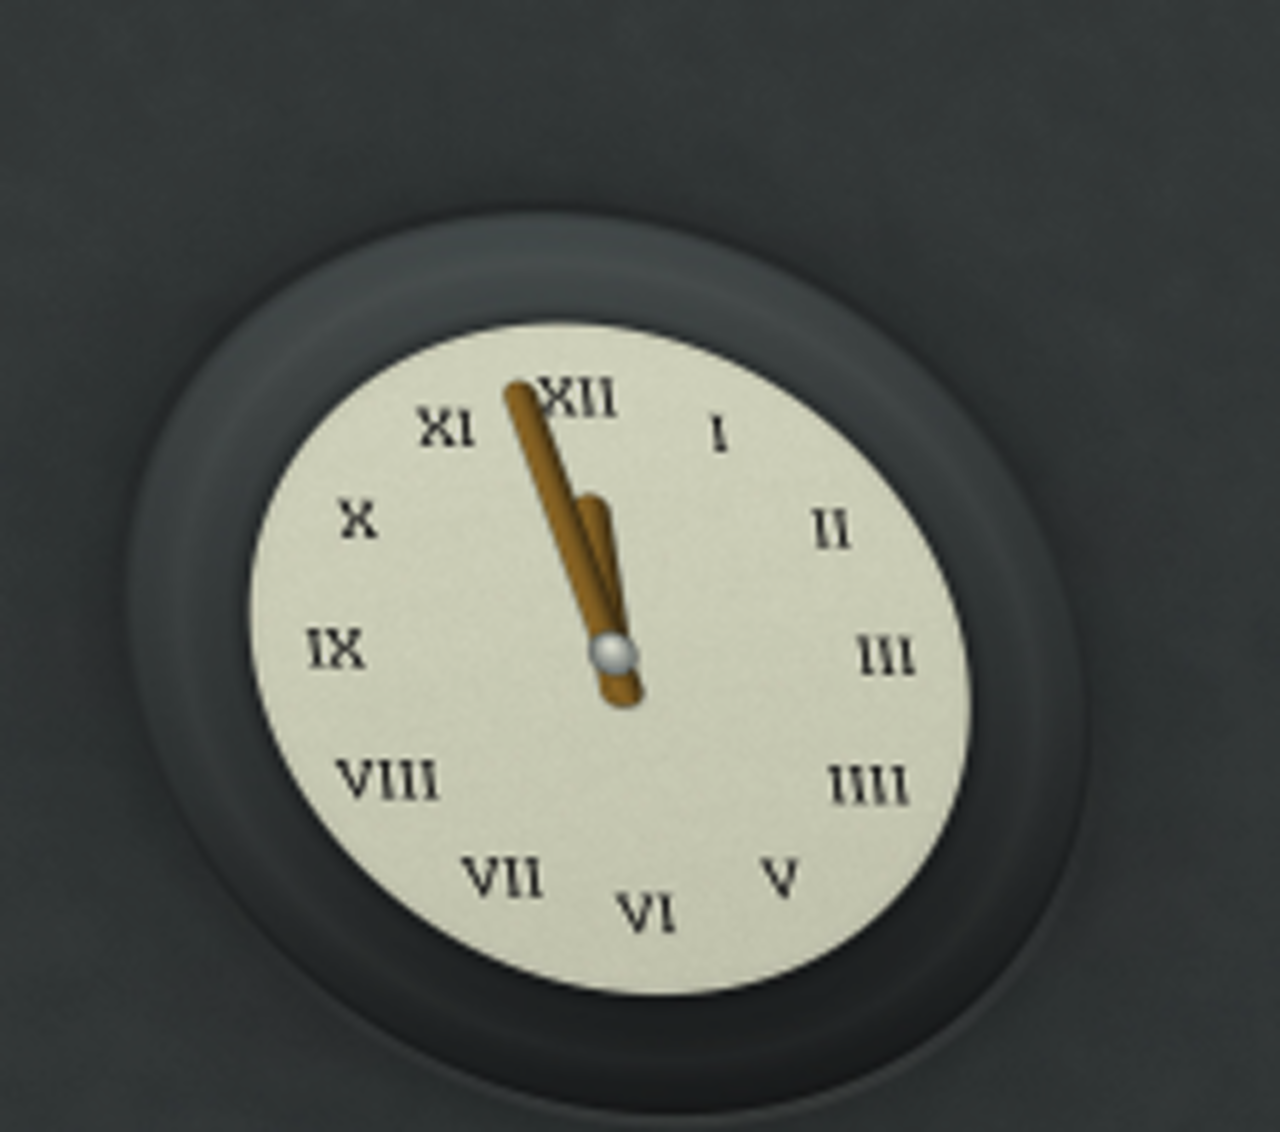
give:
11.58
